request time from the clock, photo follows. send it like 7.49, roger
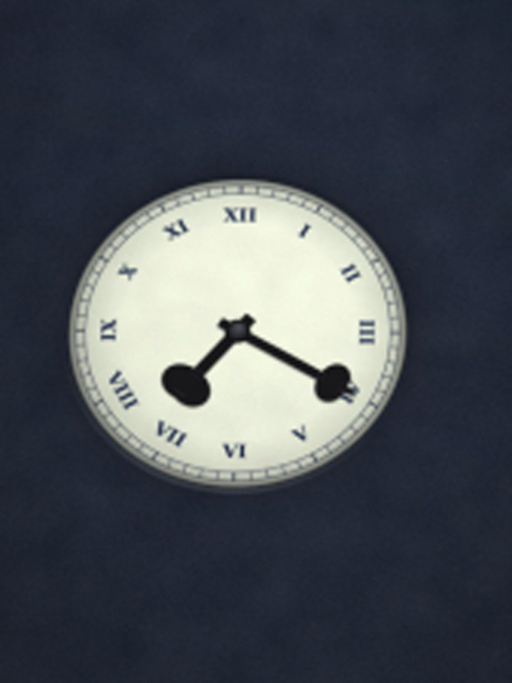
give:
7.20
